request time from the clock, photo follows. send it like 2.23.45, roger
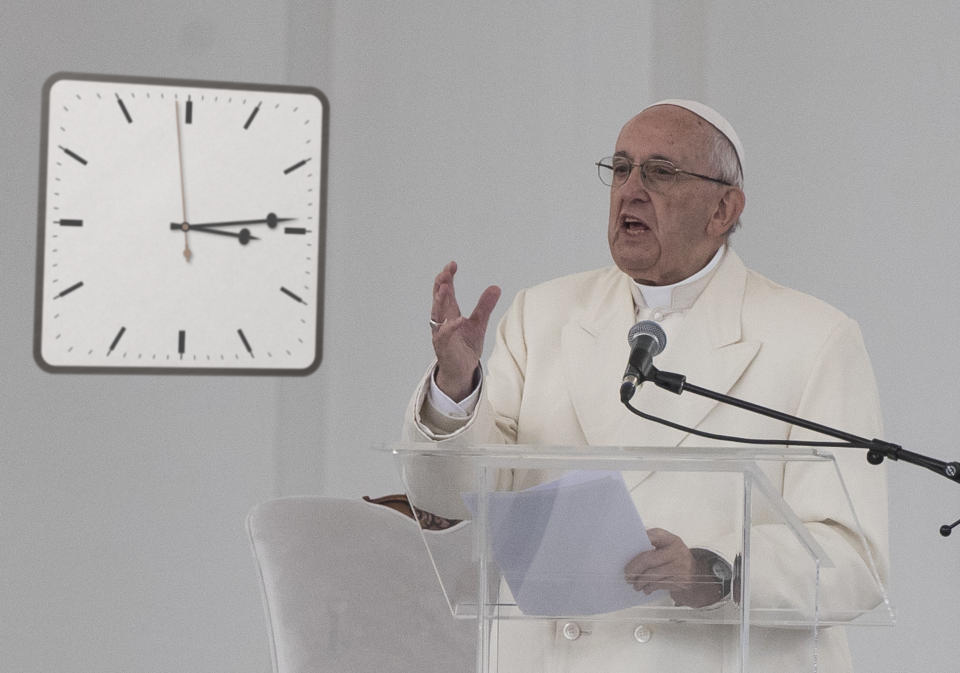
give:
3.13.59
